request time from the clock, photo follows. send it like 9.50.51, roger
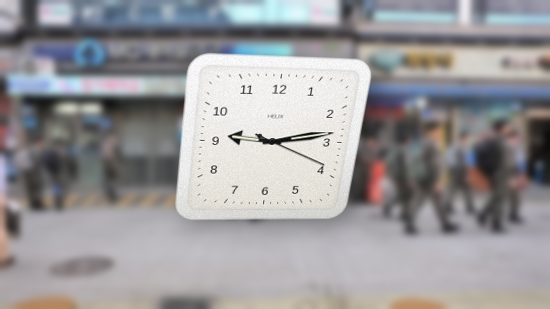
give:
9.13.19
